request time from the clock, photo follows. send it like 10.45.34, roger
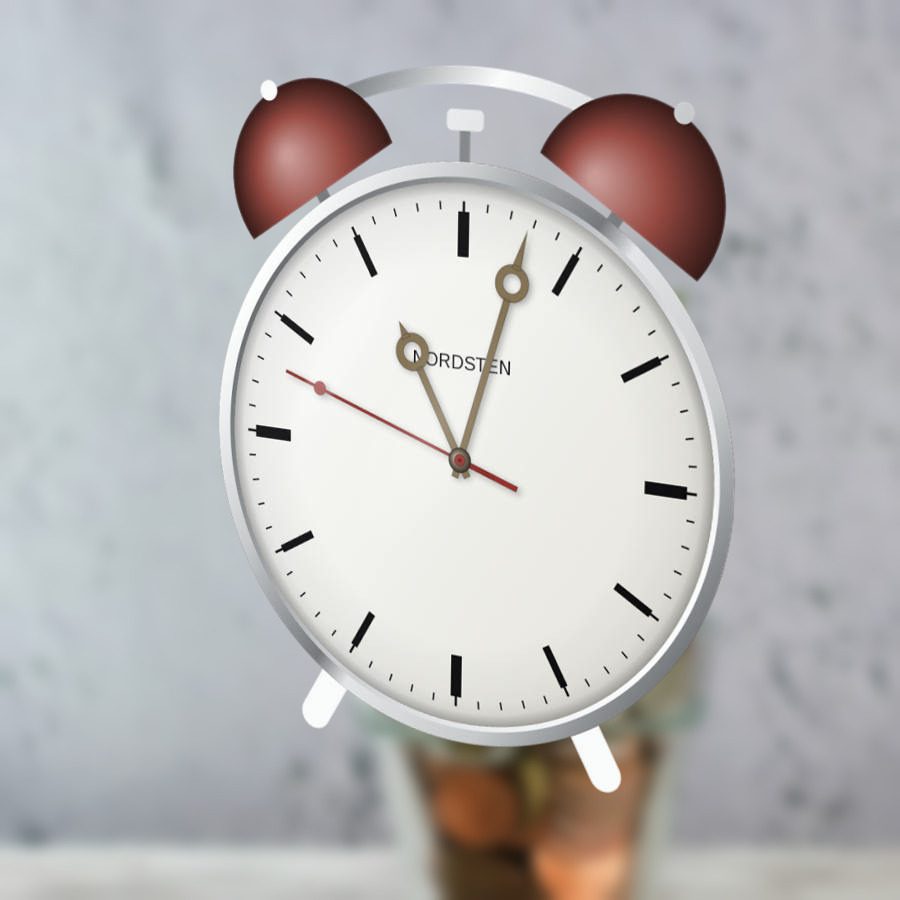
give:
11.02.48
